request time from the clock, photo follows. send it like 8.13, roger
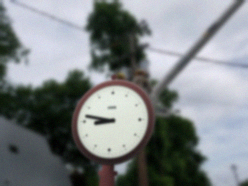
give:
8.47
